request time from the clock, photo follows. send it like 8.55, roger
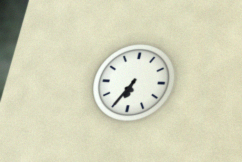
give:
6.35
